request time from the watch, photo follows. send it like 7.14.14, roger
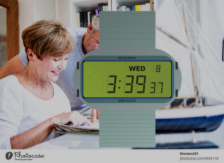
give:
3.39.37
